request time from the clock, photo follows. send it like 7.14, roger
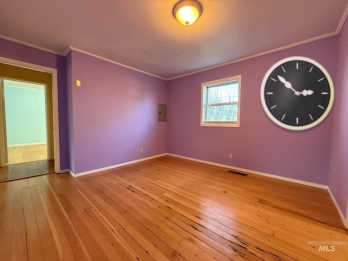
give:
2.52
